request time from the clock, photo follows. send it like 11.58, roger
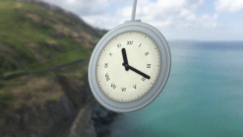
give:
11.19
